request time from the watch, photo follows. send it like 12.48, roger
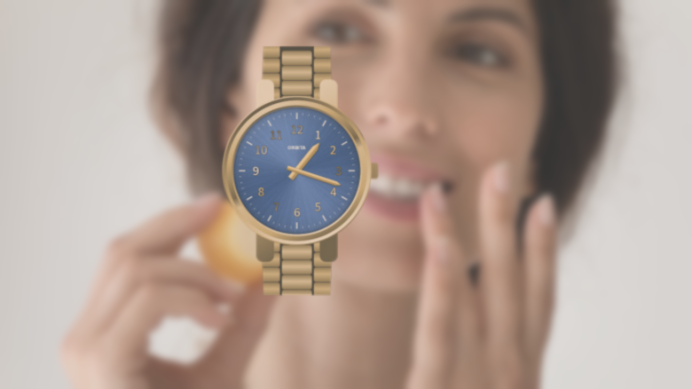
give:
1.18
